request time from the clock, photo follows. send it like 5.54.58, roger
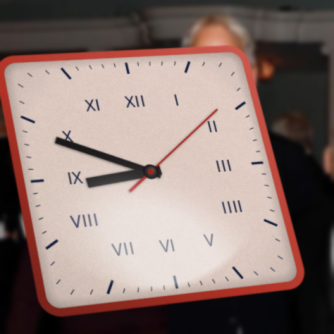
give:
8.49.09
